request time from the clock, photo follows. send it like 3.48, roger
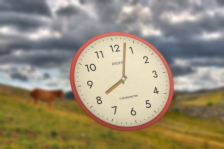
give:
8.03
